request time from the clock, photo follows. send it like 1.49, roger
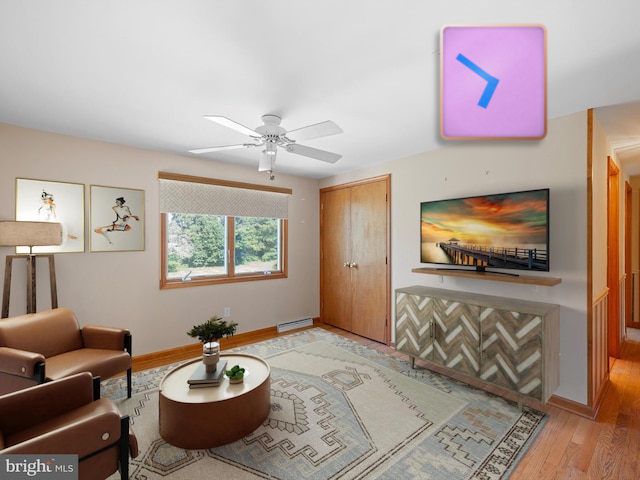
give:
6.51
